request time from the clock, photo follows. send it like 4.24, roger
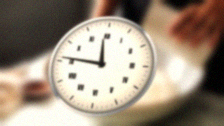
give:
11.46
